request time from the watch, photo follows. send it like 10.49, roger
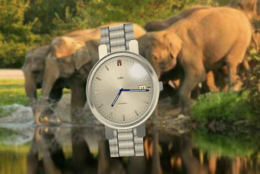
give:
7.16
